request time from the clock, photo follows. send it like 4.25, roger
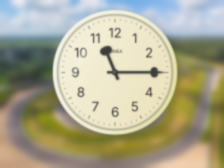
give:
11.15
